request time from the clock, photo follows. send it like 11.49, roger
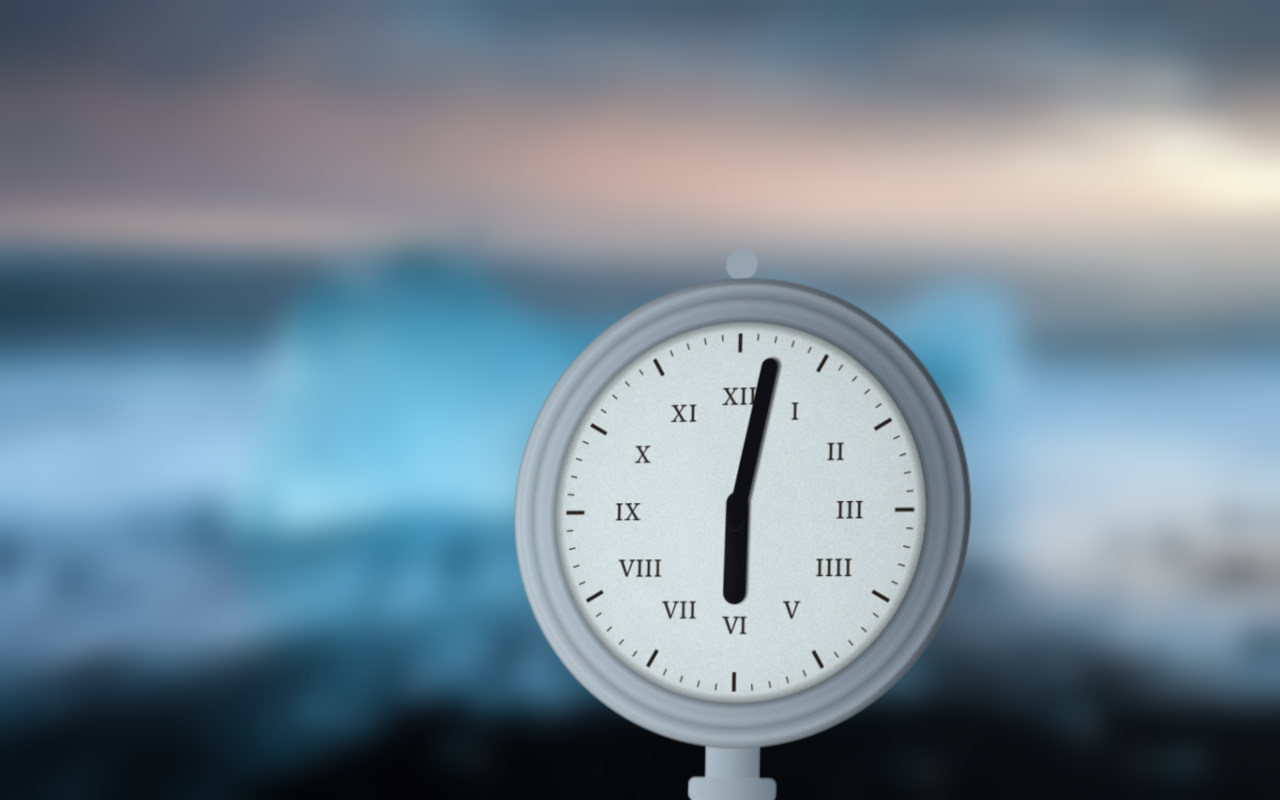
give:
6.02
